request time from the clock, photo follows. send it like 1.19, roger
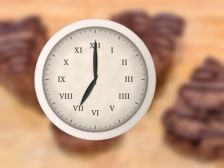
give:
7.00
